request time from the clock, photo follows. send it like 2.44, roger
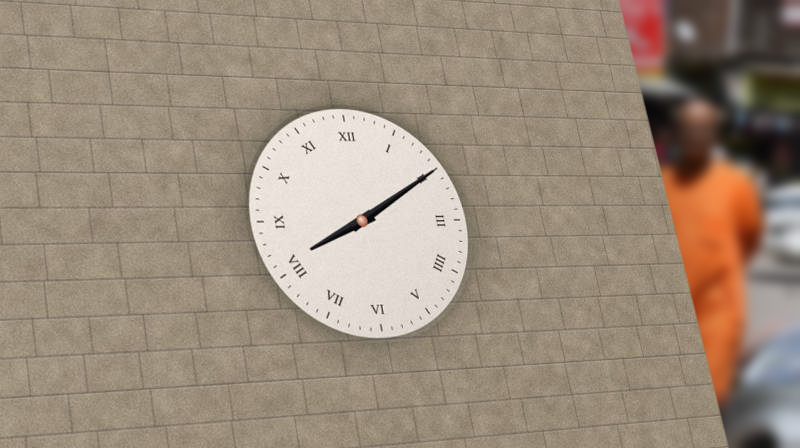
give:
8.10
